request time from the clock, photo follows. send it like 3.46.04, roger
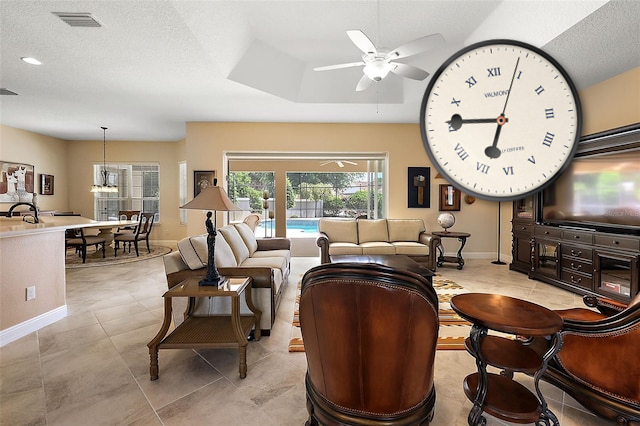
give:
6.46.04
